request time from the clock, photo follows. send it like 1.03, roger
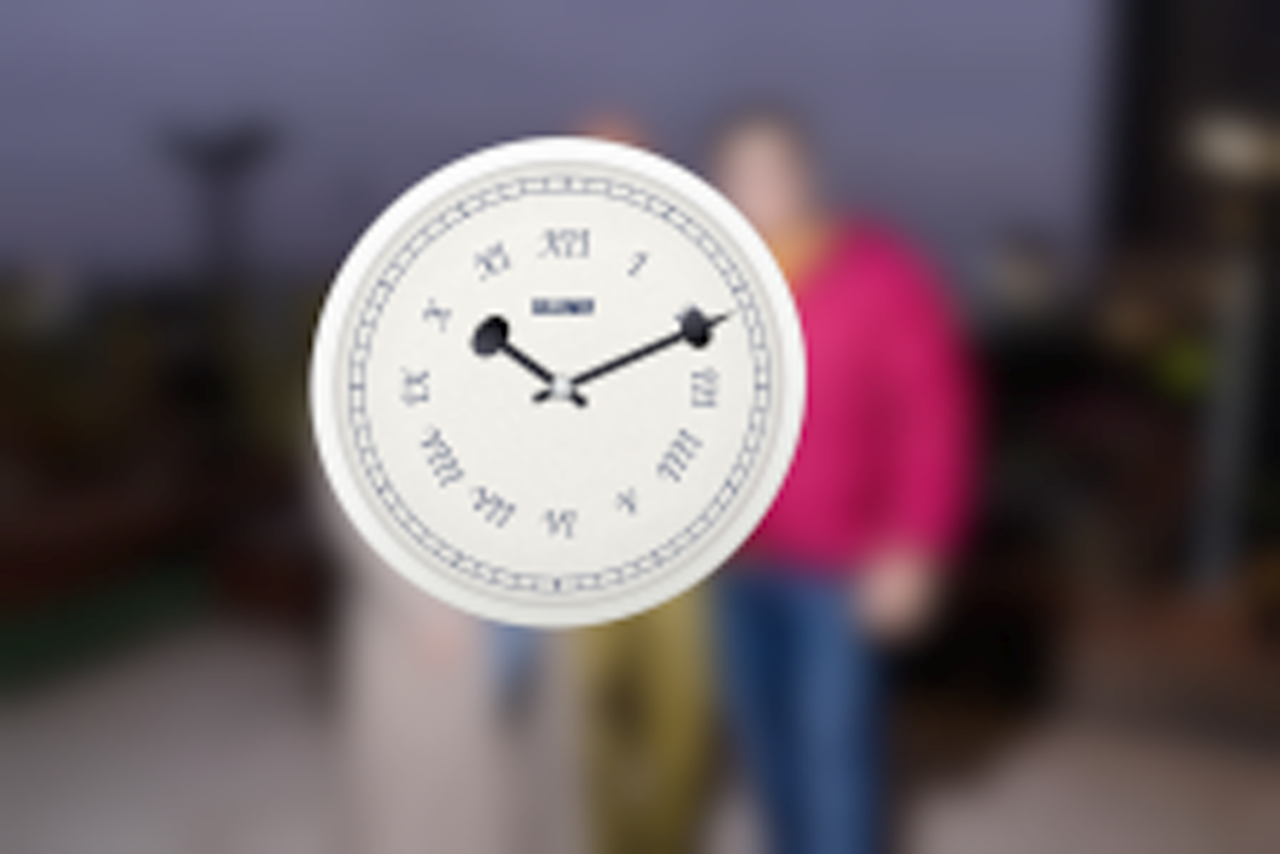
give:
10.11
